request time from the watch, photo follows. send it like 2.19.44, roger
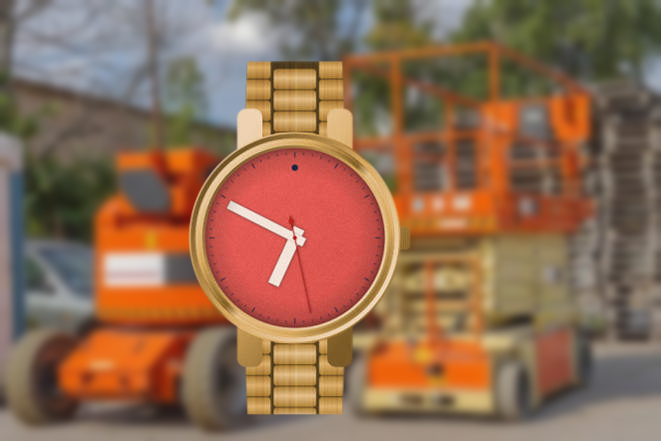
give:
6.49.28
